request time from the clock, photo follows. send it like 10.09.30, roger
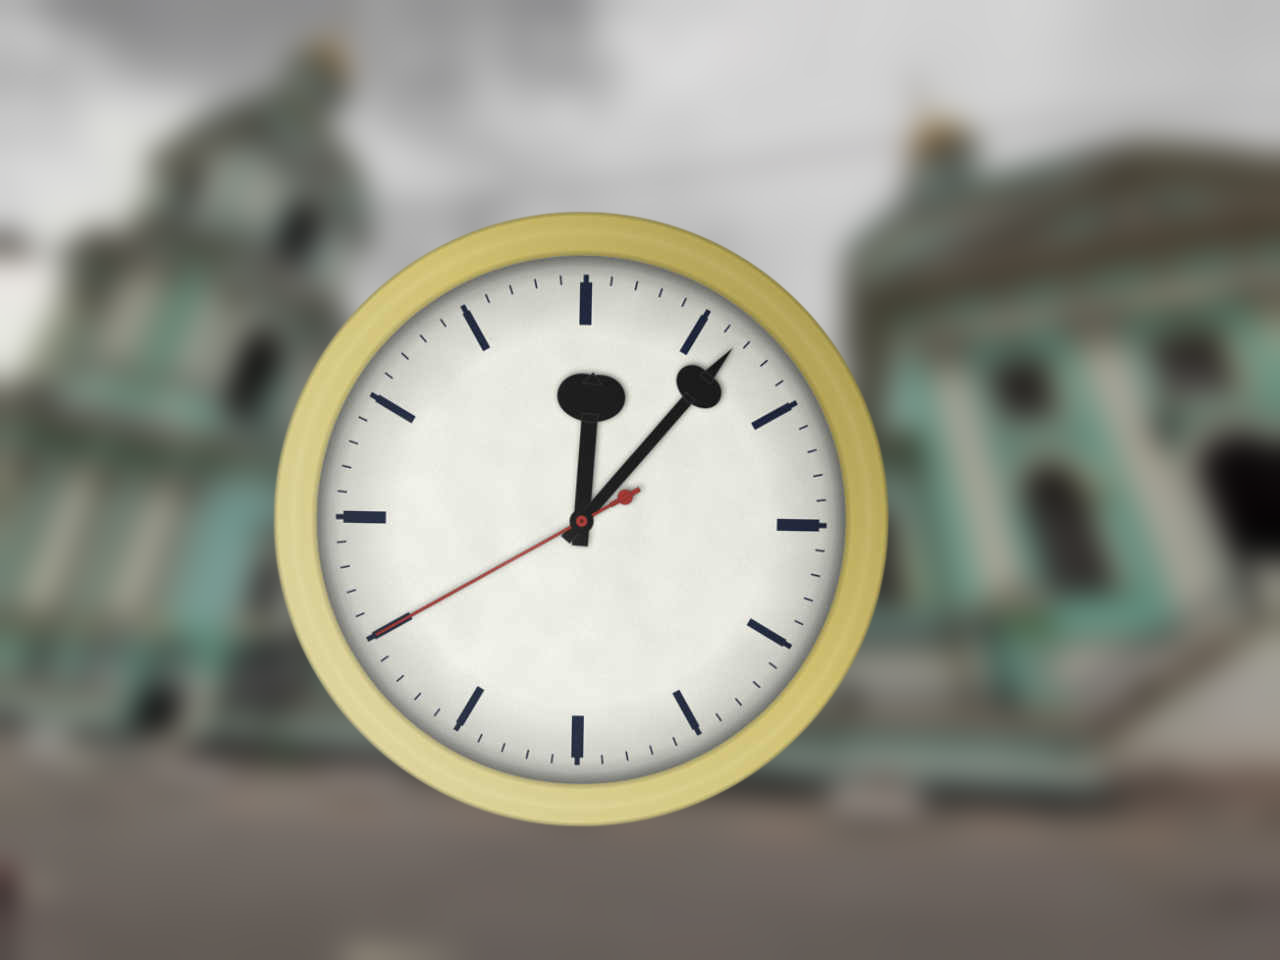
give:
12.06.40
